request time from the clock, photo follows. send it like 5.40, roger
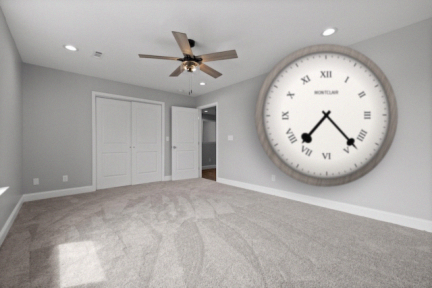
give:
7.23
